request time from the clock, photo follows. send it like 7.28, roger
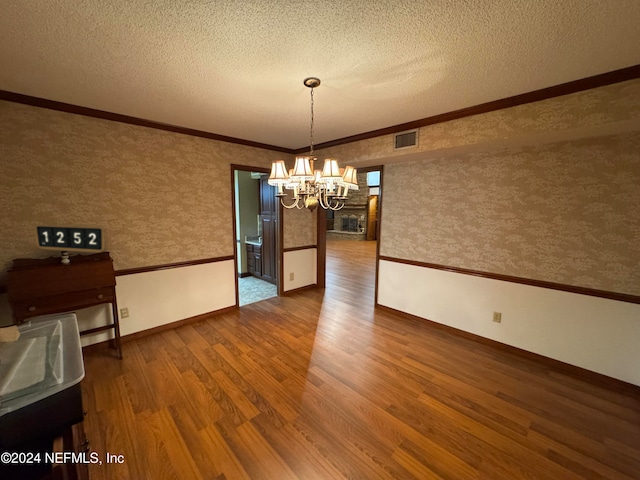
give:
12.52
